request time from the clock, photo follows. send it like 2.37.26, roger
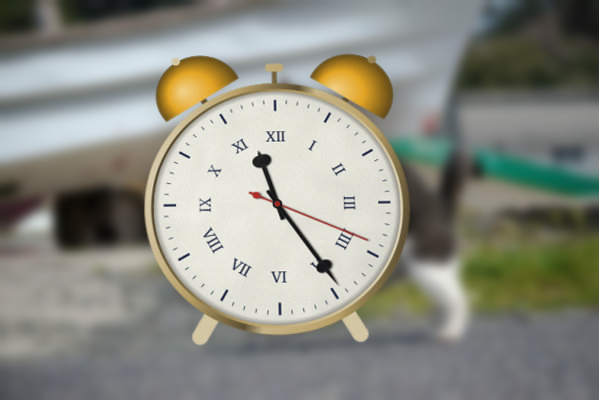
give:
11.24.19
